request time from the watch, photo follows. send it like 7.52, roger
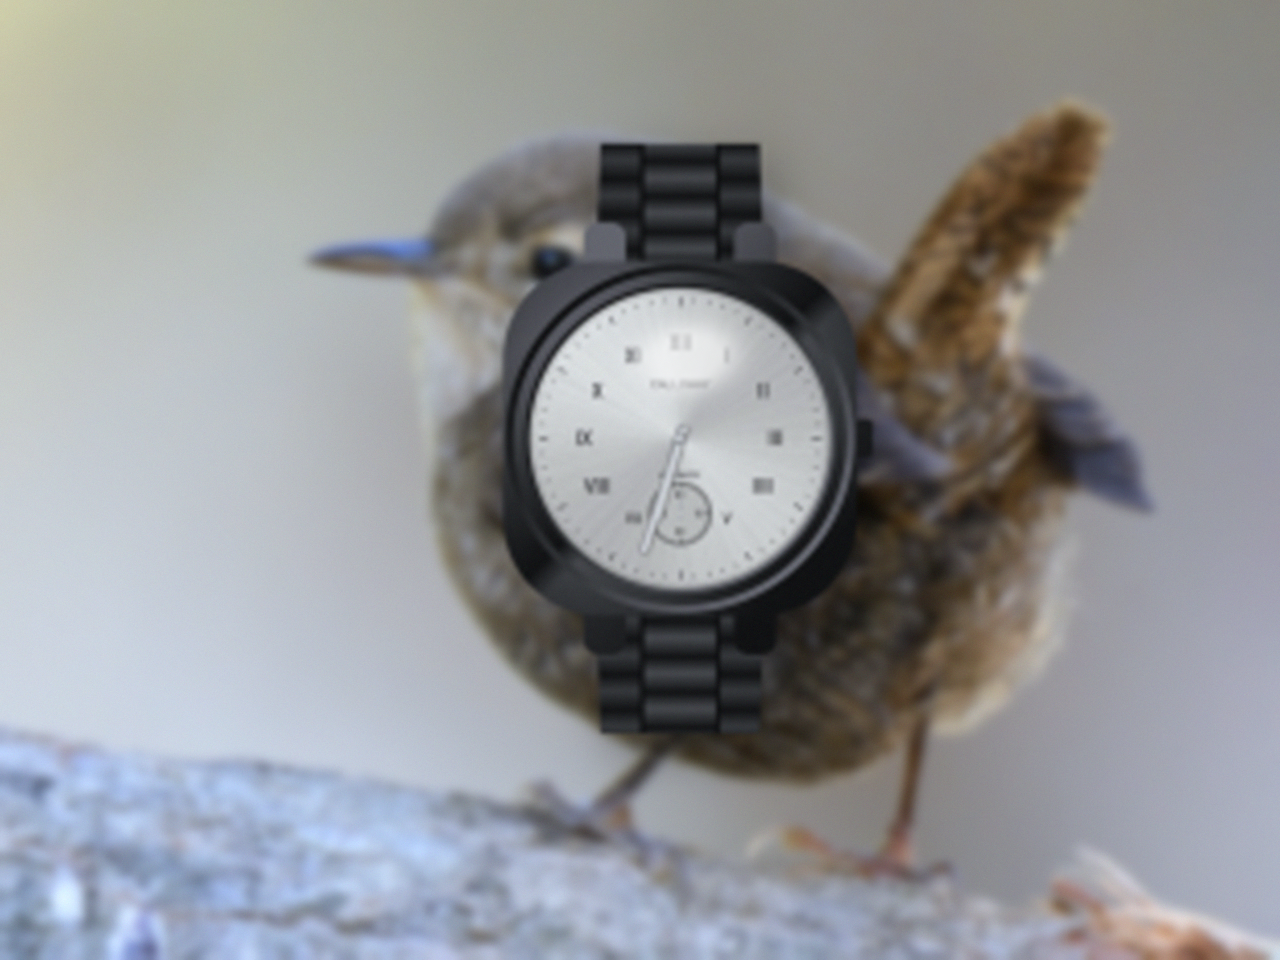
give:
6.33
